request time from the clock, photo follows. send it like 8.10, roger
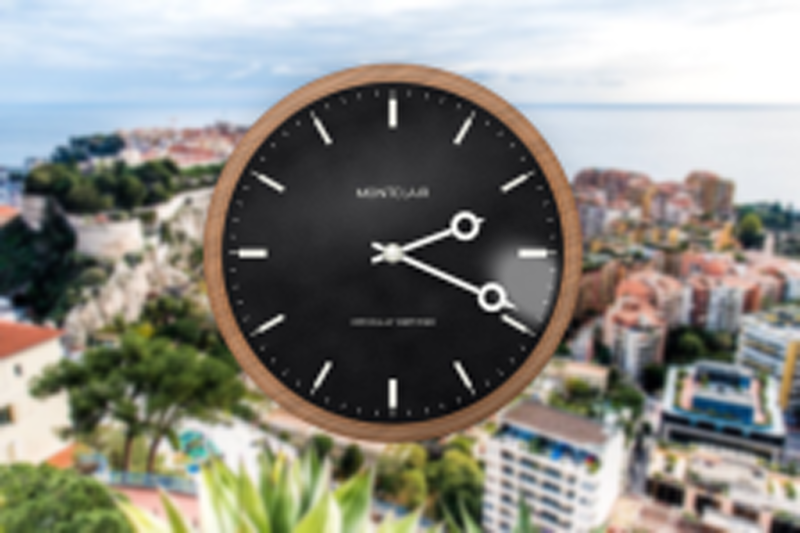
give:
2.19
